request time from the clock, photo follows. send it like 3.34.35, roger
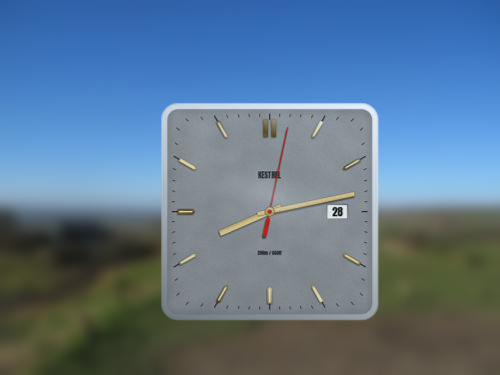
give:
8.13.02
